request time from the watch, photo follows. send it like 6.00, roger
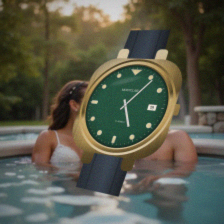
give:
5.06
